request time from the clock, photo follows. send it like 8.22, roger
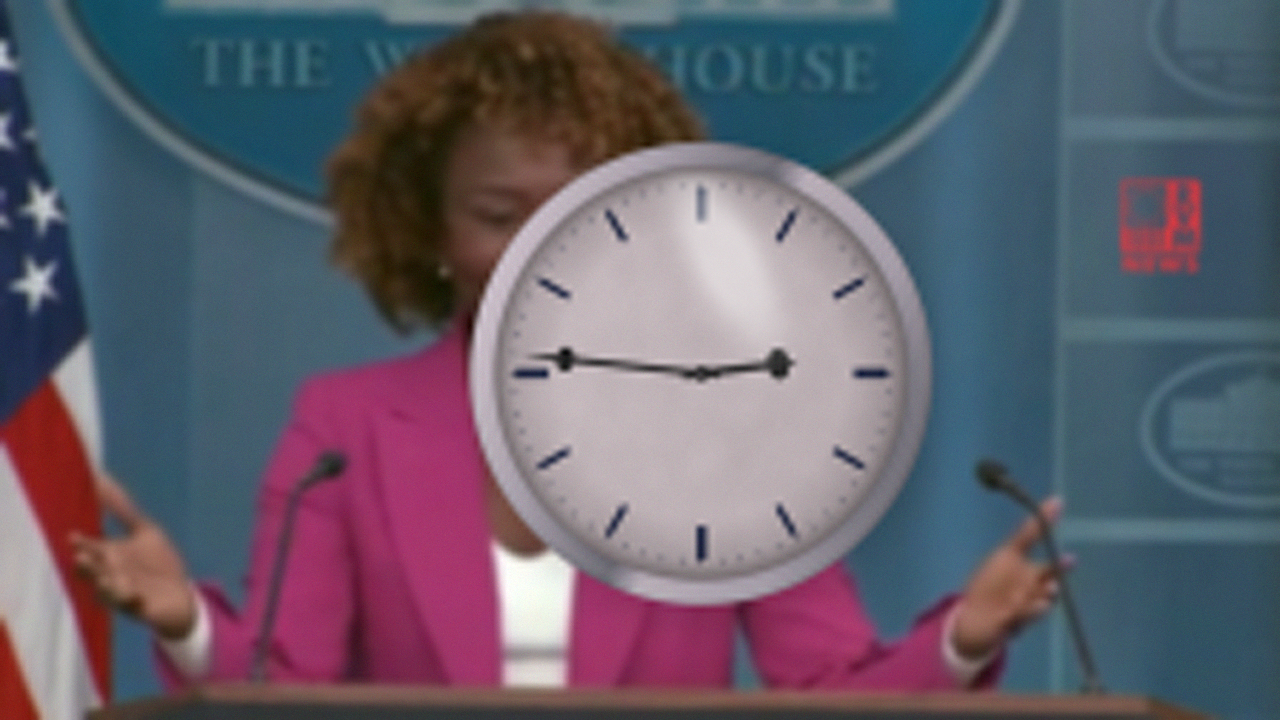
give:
2.46
